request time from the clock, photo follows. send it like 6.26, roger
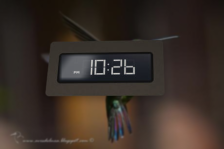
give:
10.26
